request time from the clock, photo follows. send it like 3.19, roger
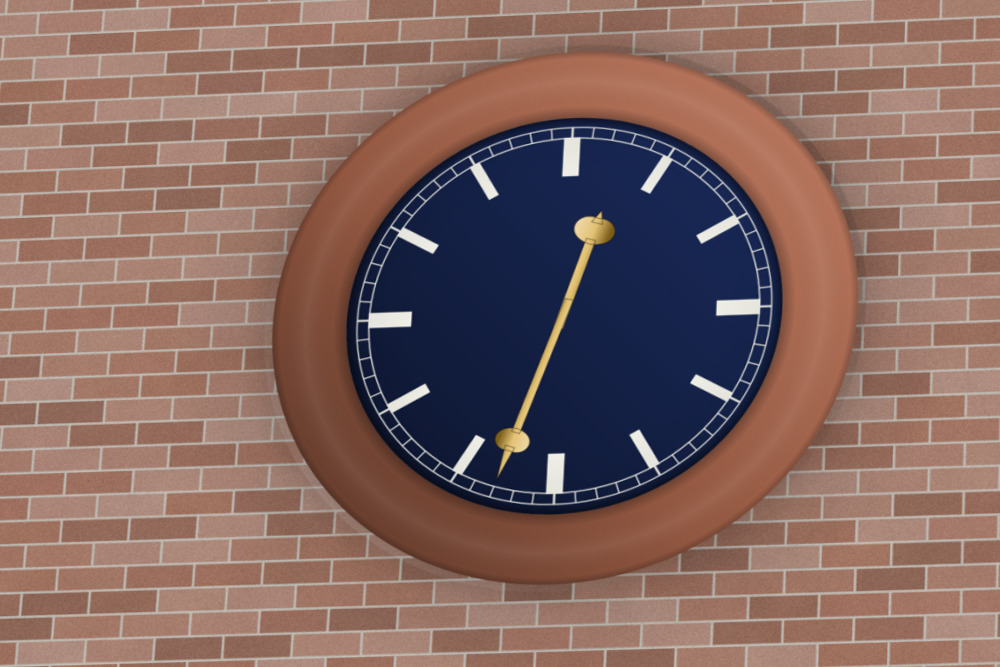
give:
12.33
